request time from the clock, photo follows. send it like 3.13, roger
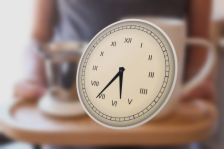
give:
5.36
